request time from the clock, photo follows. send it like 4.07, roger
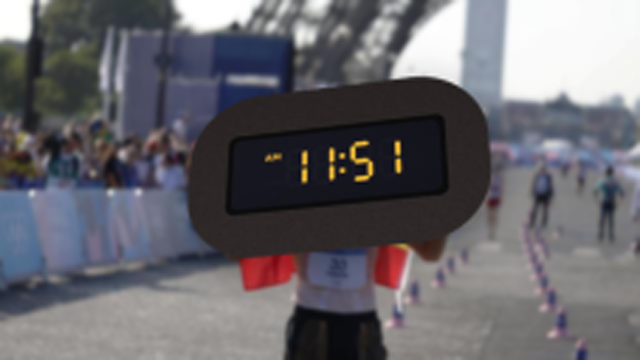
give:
11.51
